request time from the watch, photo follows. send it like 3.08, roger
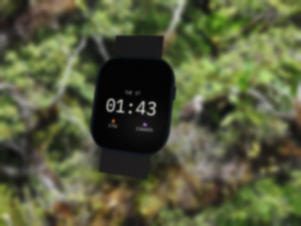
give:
1.43
